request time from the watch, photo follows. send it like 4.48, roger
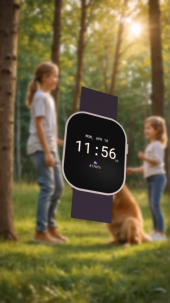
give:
11.56
